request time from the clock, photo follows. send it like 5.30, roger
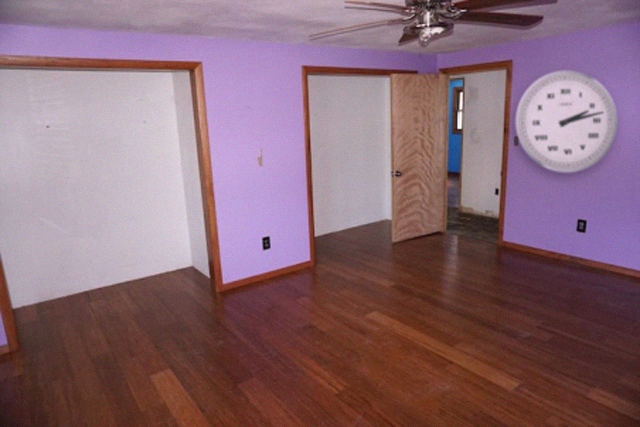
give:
2.13
